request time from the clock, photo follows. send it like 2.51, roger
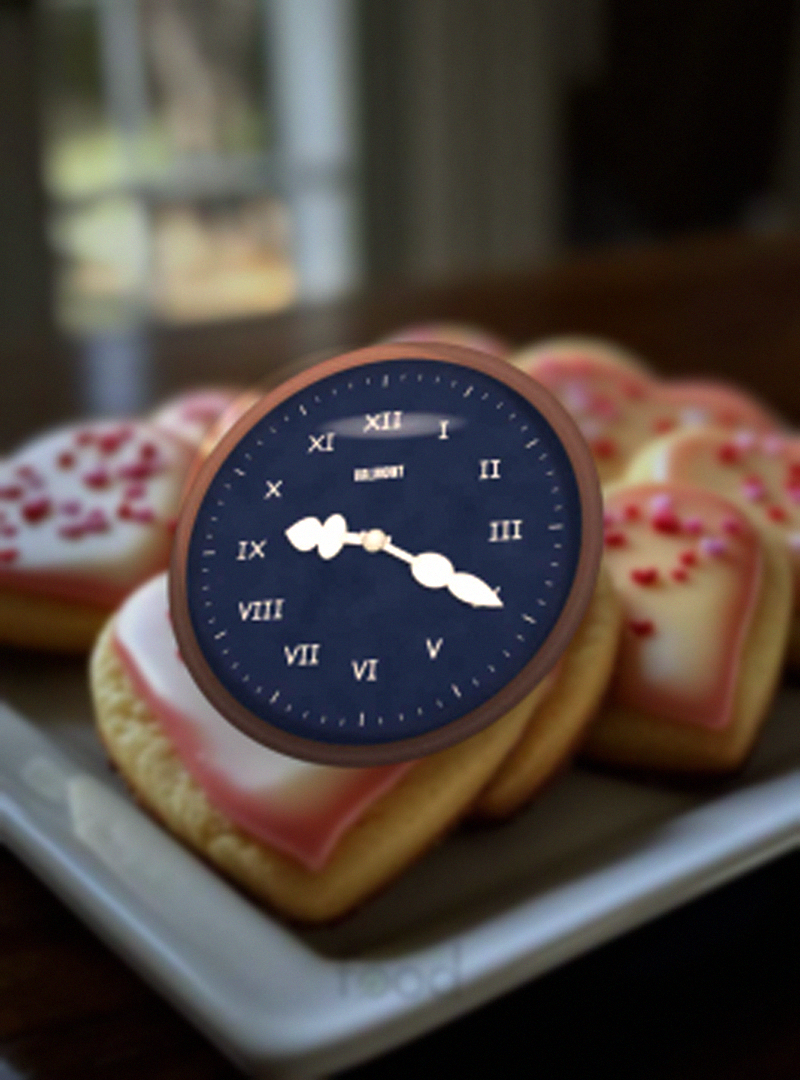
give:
9.20
